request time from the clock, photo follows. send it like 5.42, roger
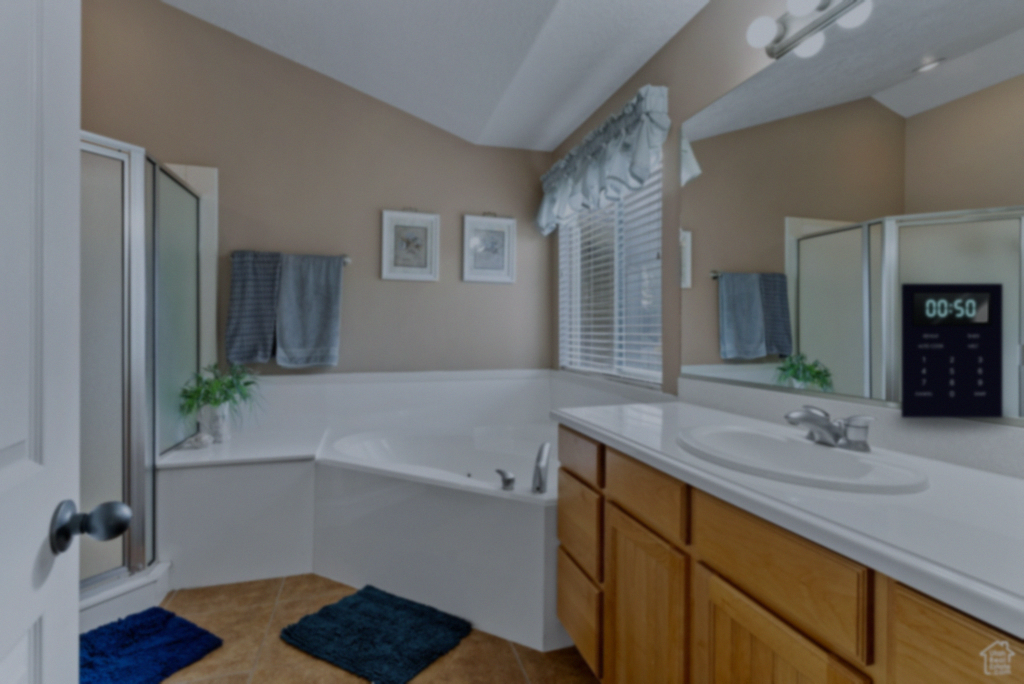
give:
0.50
